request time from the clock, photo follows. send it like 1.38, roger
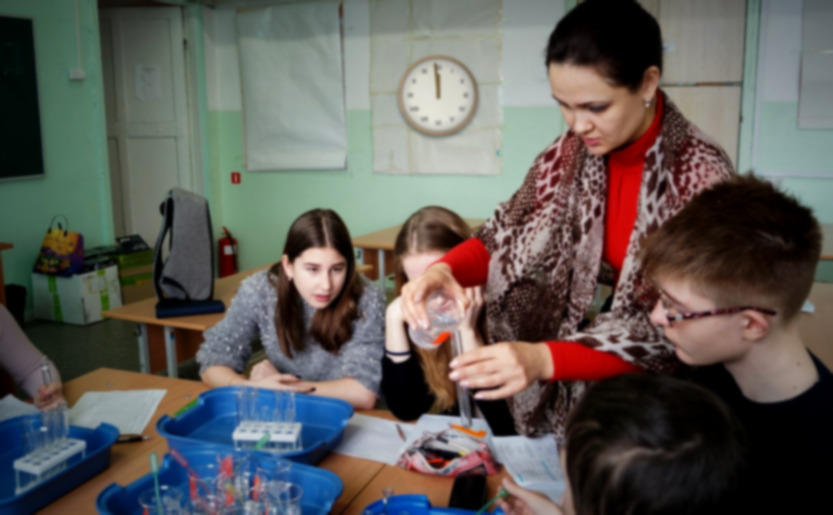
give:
11.59
